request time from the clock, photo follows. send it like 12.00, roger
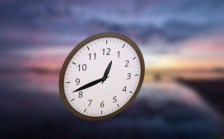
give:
12.42
